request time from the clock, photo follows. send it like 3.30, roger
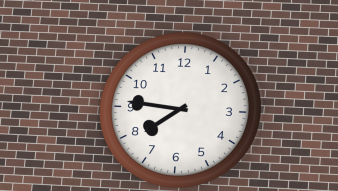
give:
7.46
